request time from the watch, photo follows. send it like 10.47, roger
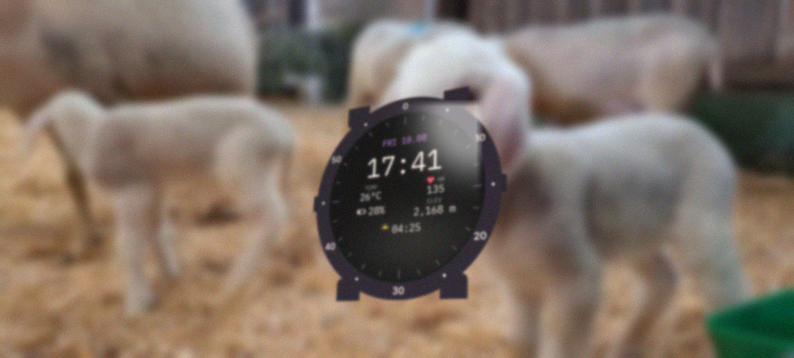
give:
17.41
